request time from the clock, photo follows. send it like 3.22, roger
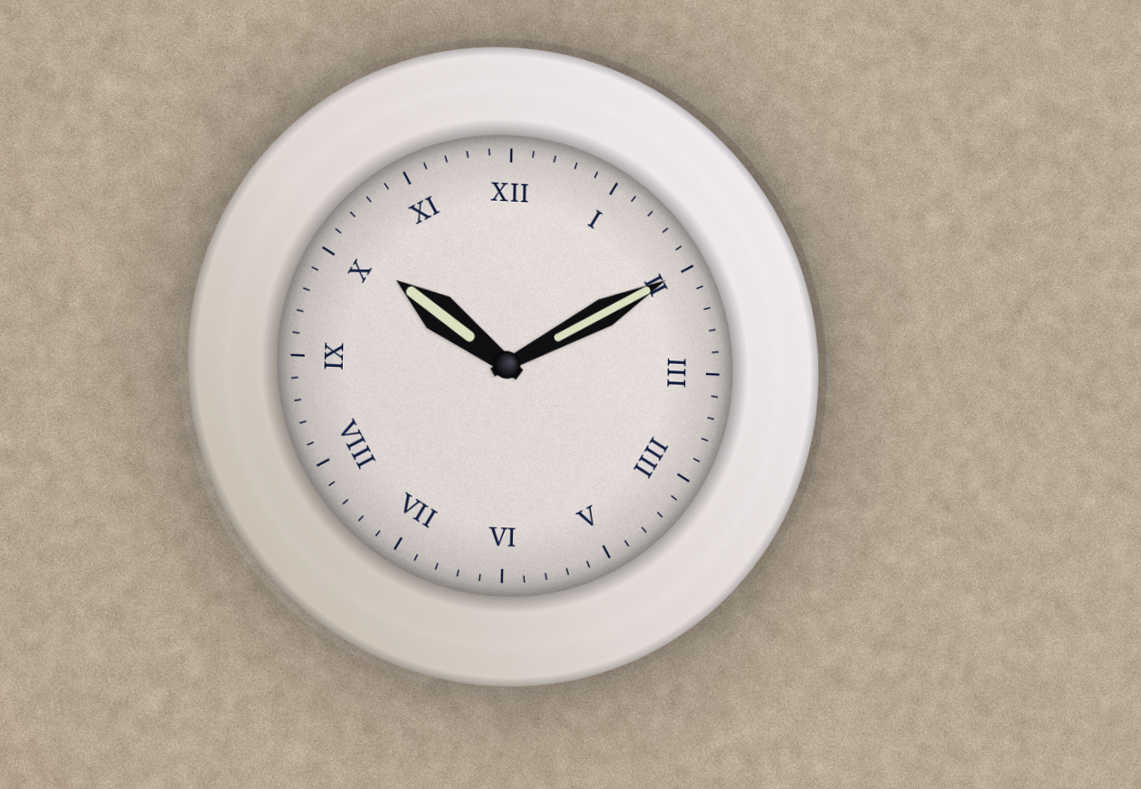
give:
10.10
